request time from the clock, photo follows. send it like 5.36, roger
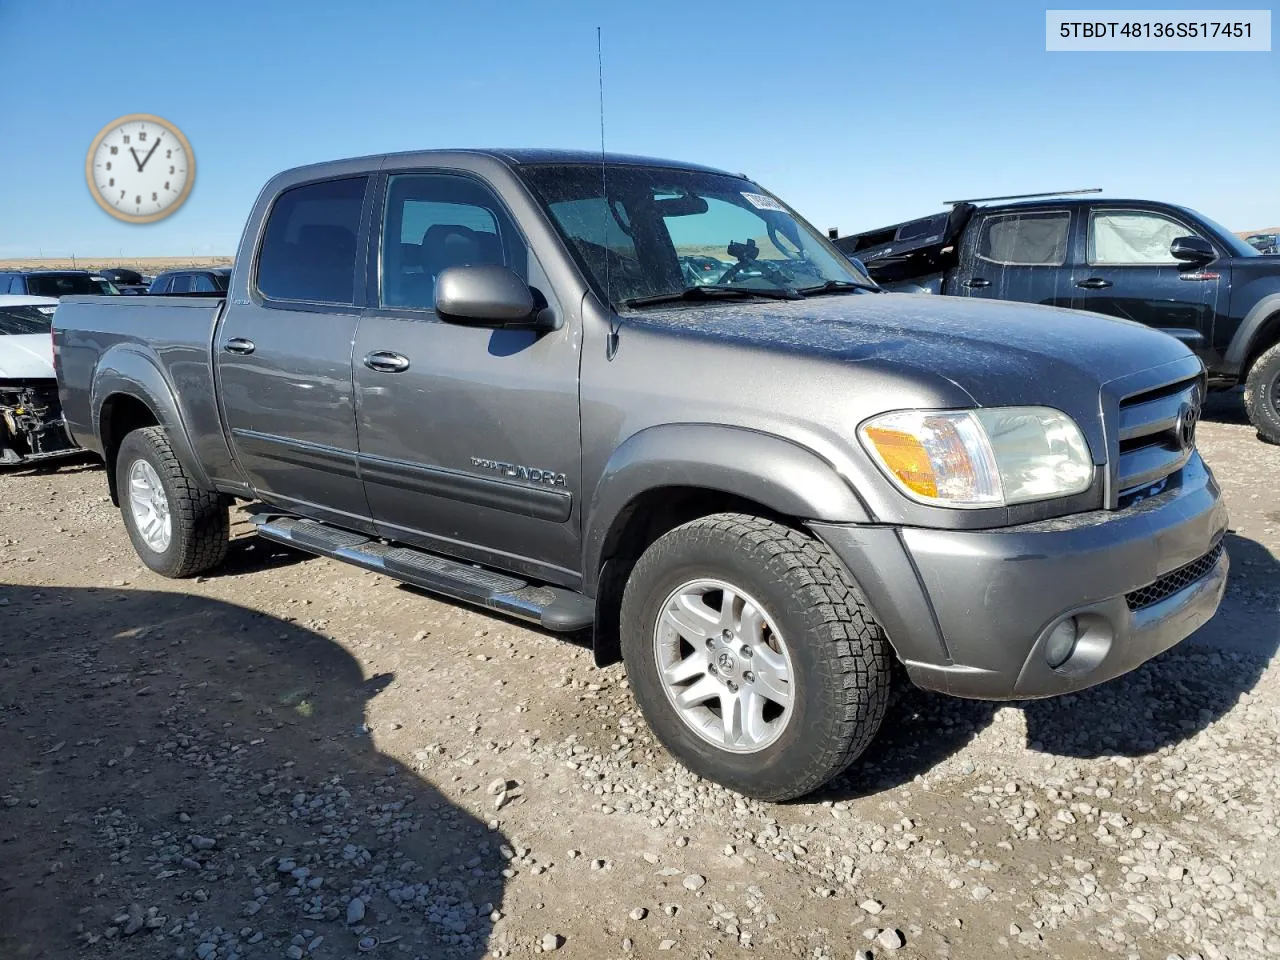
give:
11.05
